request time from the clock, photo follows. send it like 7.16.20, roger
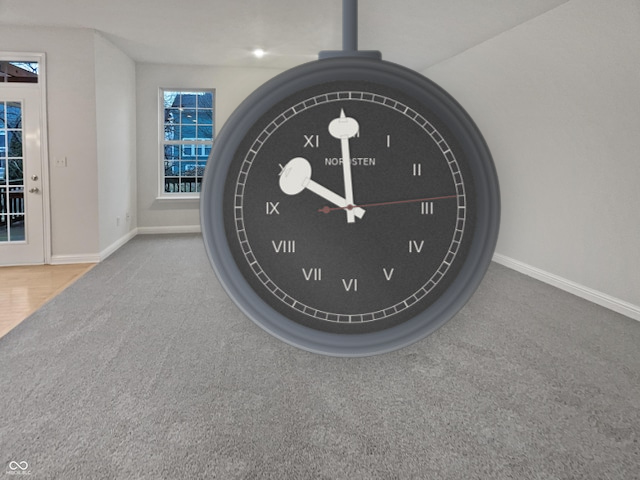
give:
9.59.14
